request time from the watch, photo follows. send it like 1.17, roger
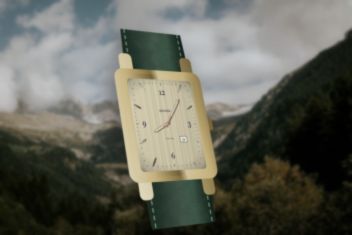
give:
8.06
